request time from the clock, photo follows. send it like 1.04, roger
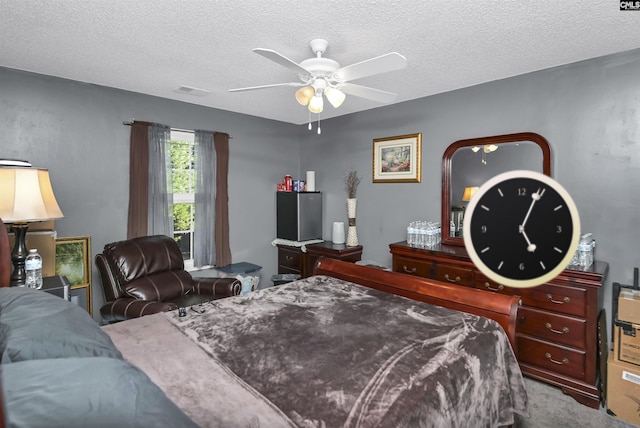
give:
5.04
